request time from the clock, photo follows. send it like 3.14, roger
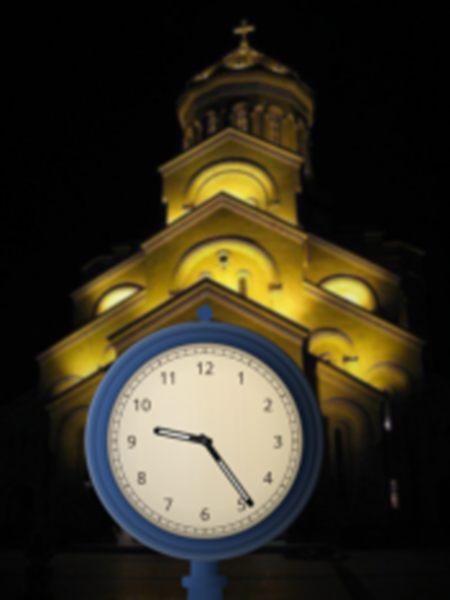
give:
9.24
